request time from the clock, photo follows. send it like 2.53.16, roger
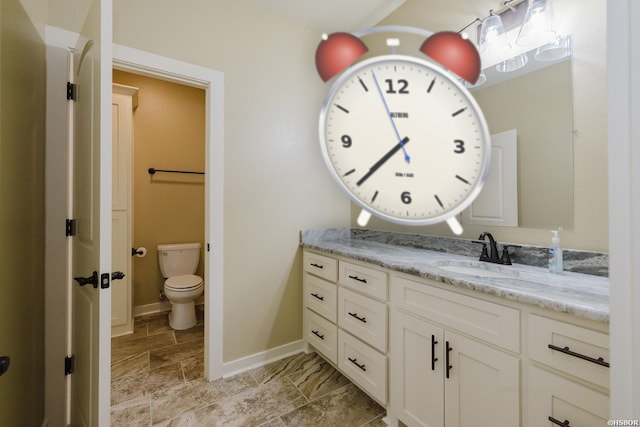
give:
7.37.57
